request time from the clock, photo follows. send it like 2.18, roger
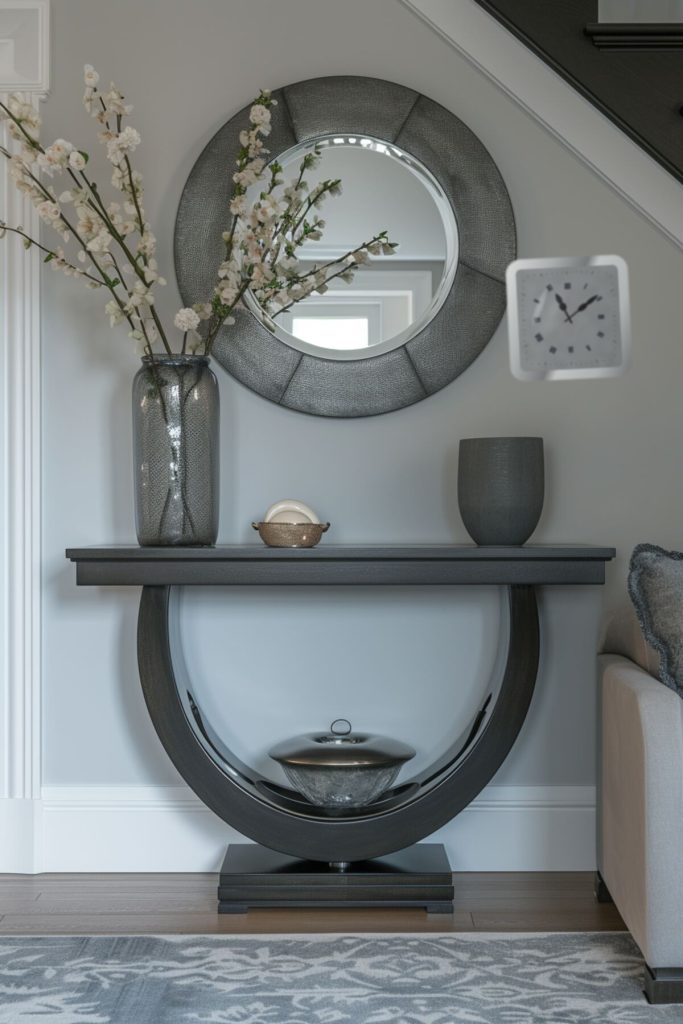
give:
11.09
